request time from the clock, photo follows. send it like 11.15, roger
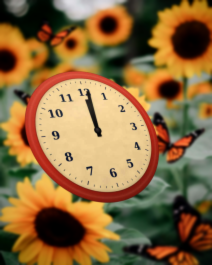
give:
12.01
